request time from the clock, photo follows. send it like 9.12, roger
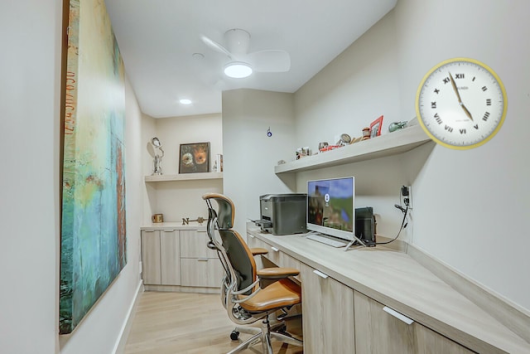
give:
4.57
